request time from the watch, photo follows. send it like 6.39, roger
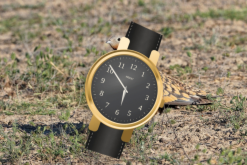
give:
5.51
